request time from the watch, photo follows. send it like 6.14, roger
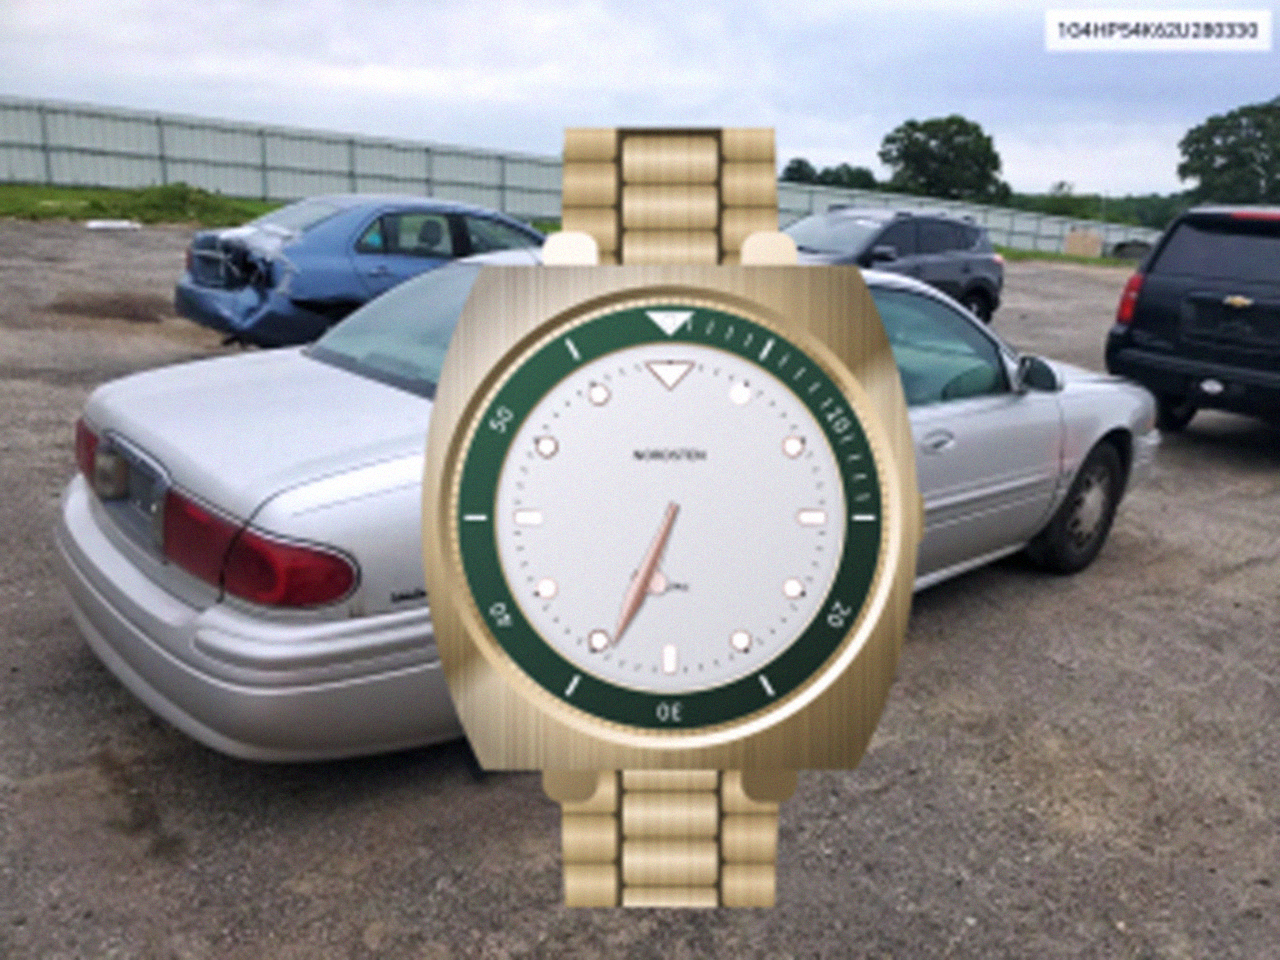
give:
6.34
